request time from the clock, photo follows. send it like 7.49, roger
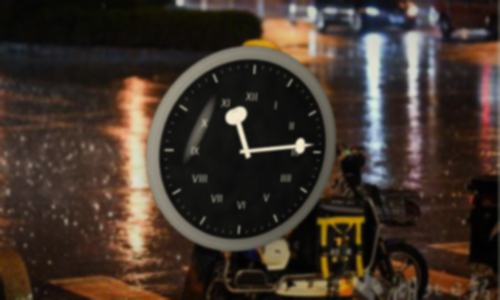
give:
11.14
